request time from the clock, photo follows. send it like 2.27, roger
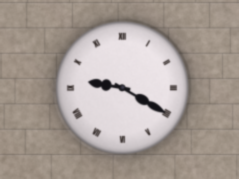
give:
9.20
